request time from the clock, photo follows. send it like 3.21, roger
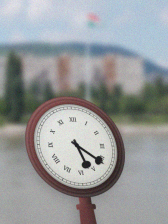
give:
5.21
